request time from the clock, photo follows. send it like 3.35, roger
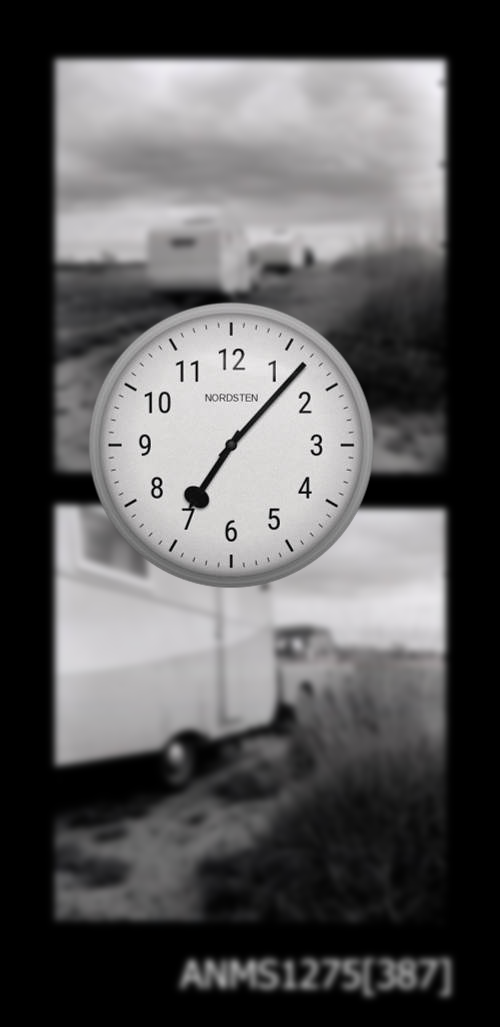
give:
7.07
